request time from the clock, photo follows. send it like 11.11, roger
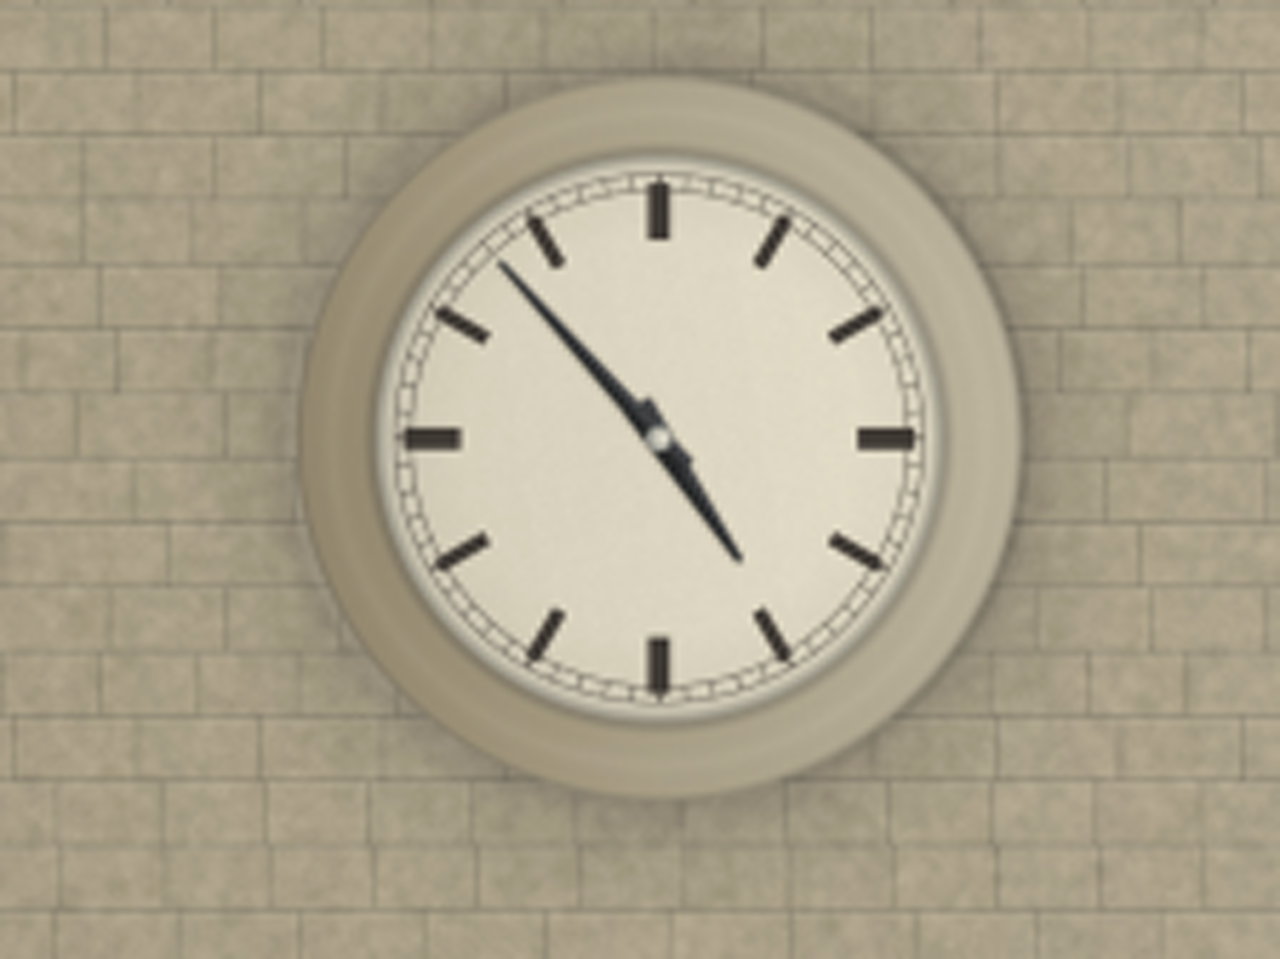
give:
4.53
